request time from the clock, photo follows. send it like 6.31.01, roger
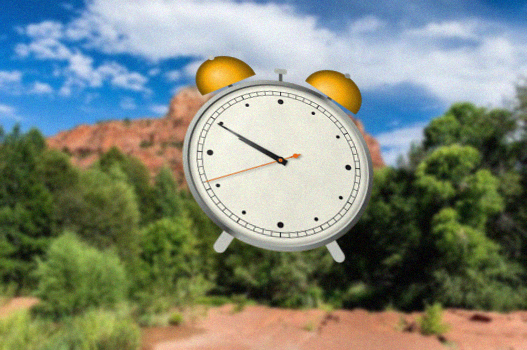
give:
9.49.41
